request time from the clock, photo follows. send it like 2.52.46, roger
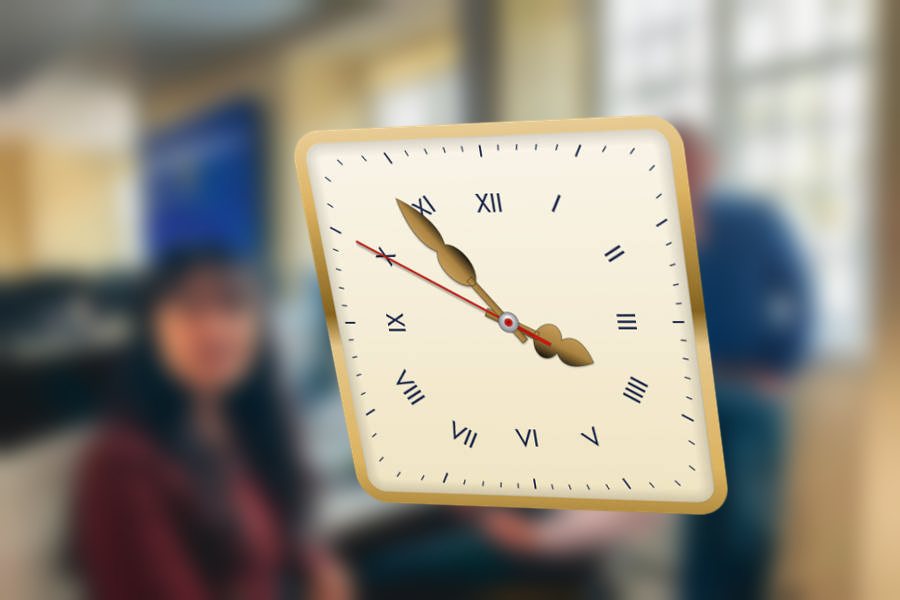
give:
3.53.50
